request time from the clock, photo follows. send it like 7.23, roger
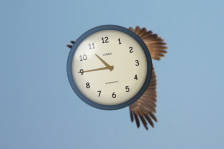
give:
10.45
